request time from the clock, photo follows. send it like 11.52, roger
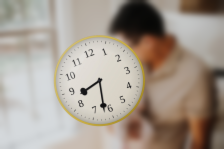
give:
8.32
